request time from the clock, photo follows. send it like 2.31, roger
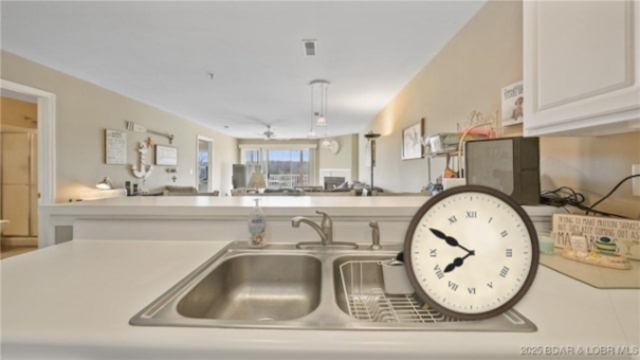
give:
7.50
